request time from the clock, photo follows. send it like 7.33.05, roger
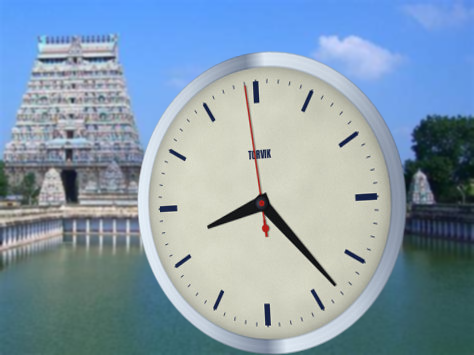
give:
8.22.59
